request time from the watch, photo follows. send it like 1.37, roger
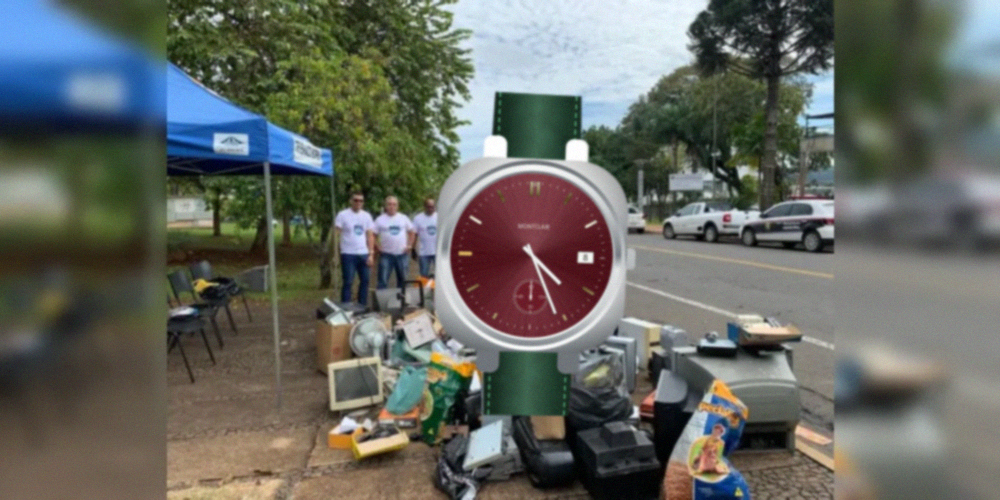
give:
4.26
